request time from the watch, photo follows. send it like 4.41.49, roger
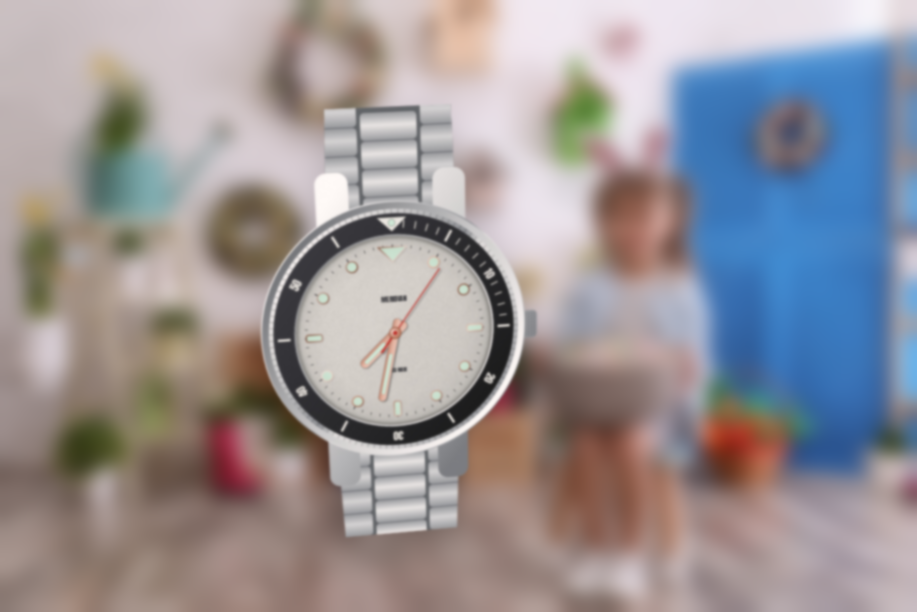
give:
7.32.06
